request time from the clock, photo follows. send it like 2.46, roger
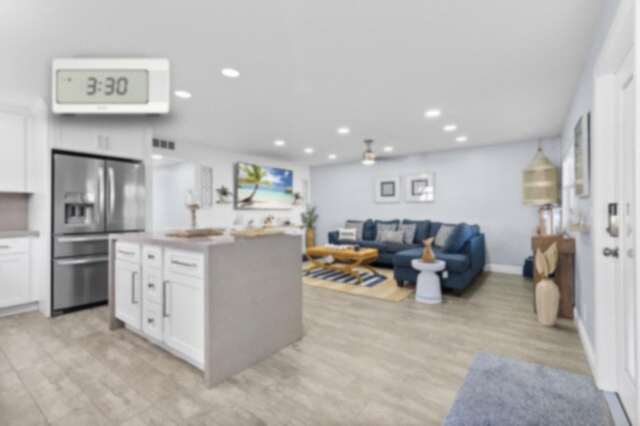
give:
3.30
